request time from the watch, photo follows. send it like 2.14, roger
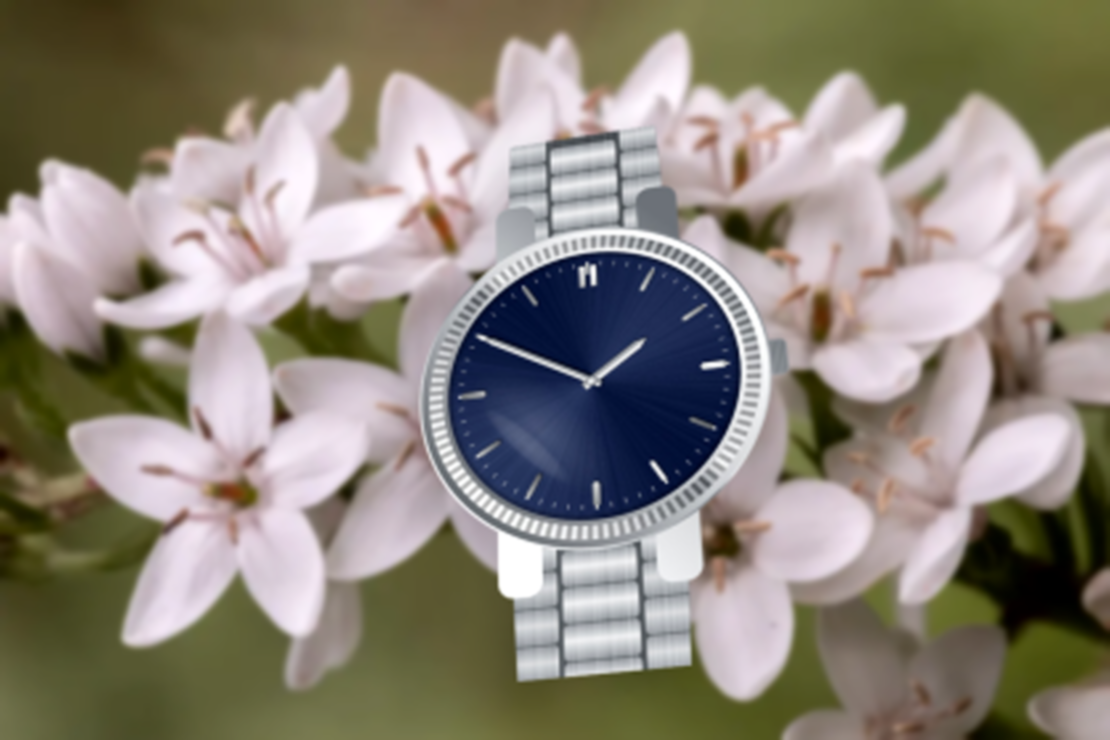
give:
1.50
